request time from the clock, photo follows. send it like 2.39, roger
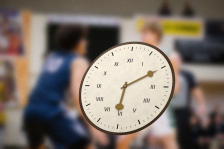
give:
6.10
